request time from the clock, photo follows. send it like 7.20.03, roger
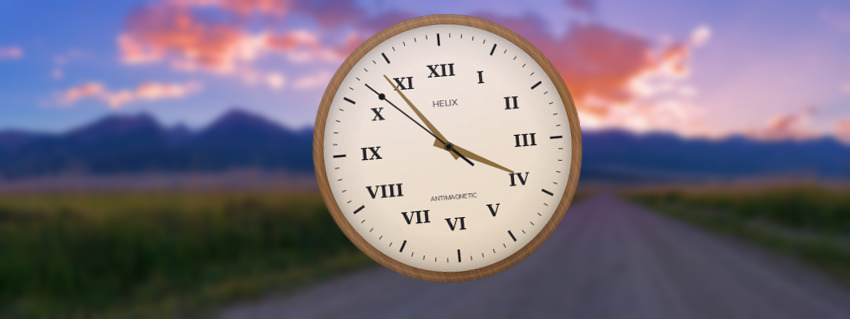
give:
3.53.52
